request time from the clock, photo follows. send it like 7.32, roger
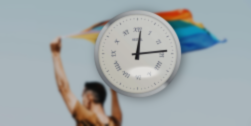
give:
12.14
